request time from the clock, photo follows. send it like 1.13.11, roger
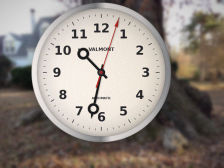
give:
10.32.03
